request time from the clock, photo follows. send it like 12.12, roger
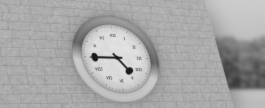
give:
4.45
